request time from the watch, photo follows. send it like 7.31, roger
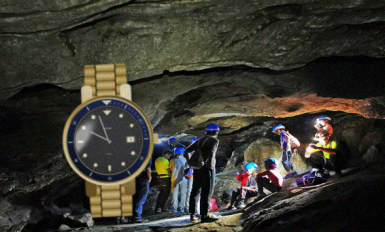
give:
9.57
